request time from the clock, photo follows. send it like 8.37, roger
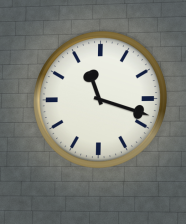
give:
11.18
